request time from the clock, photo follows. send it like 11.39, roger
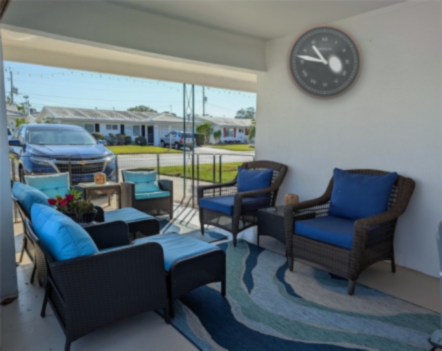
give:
10.47
